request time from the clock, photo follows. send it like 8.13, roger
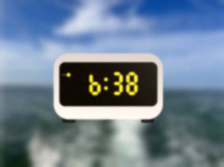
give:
6.38
